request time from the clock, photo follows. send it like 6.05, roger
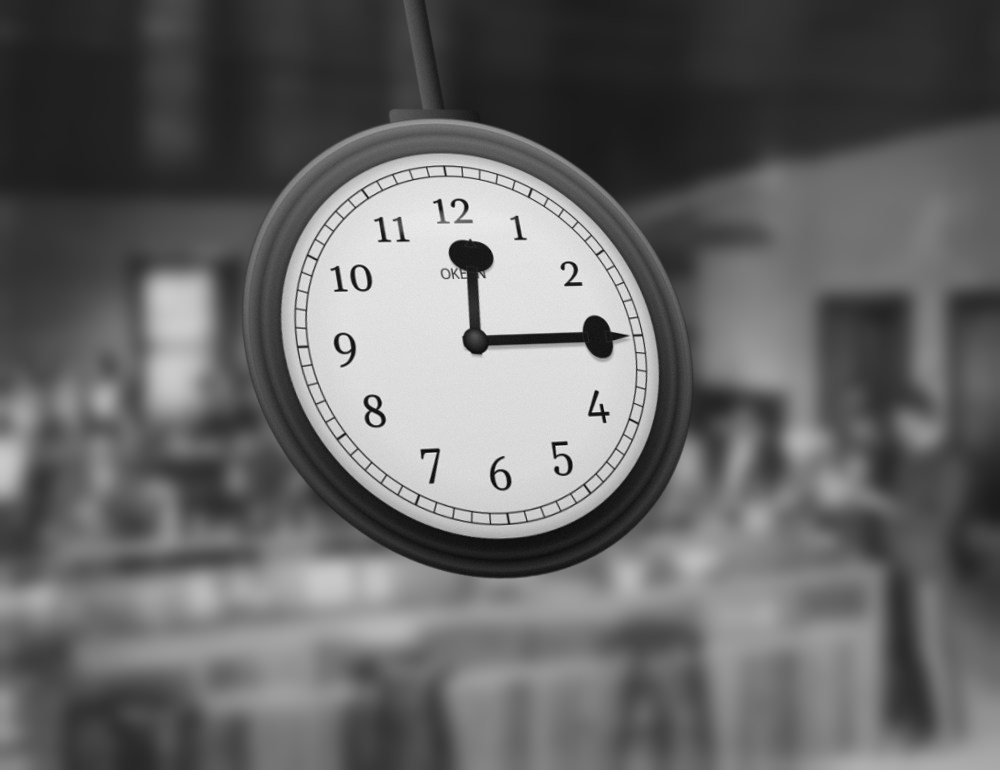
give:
12.15
